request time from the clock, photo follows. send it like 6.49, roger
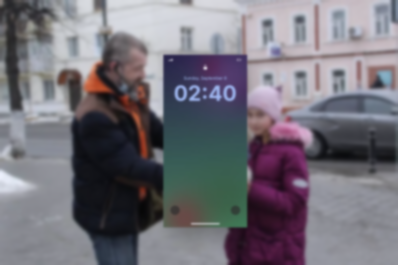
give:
2.40
